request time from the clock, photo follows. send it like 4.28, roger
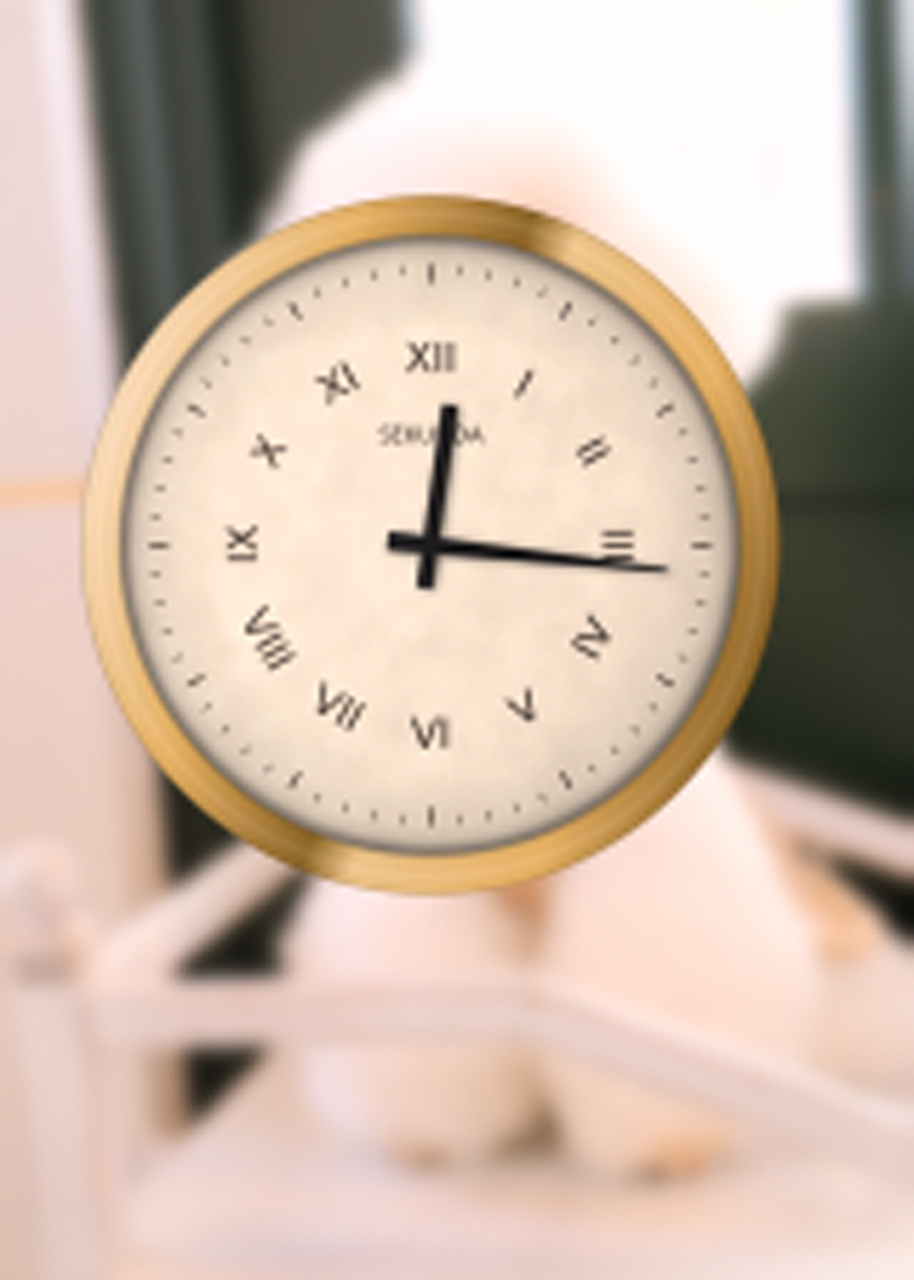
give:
12.16
